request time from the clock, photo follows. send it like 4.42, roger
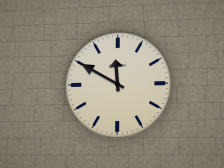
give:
11.50
